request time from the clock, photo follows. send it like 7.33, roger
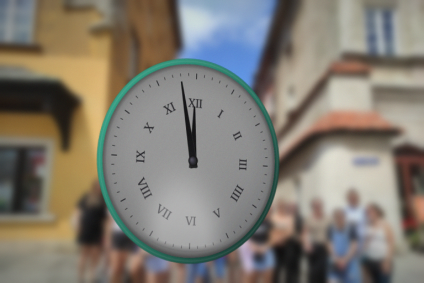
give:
11.58
